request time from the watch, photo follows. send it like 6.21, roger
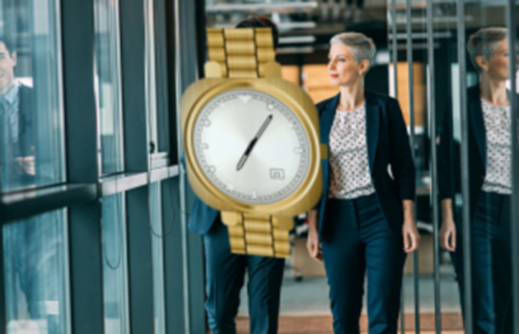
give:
7.06
